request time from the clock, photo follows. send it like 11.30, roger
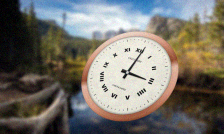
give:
3.01
